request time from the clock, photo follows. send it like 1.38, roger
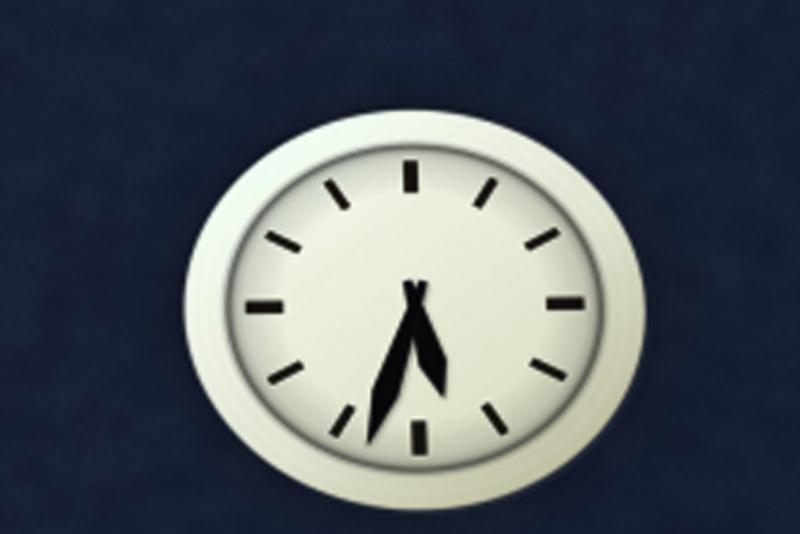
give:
5.33
